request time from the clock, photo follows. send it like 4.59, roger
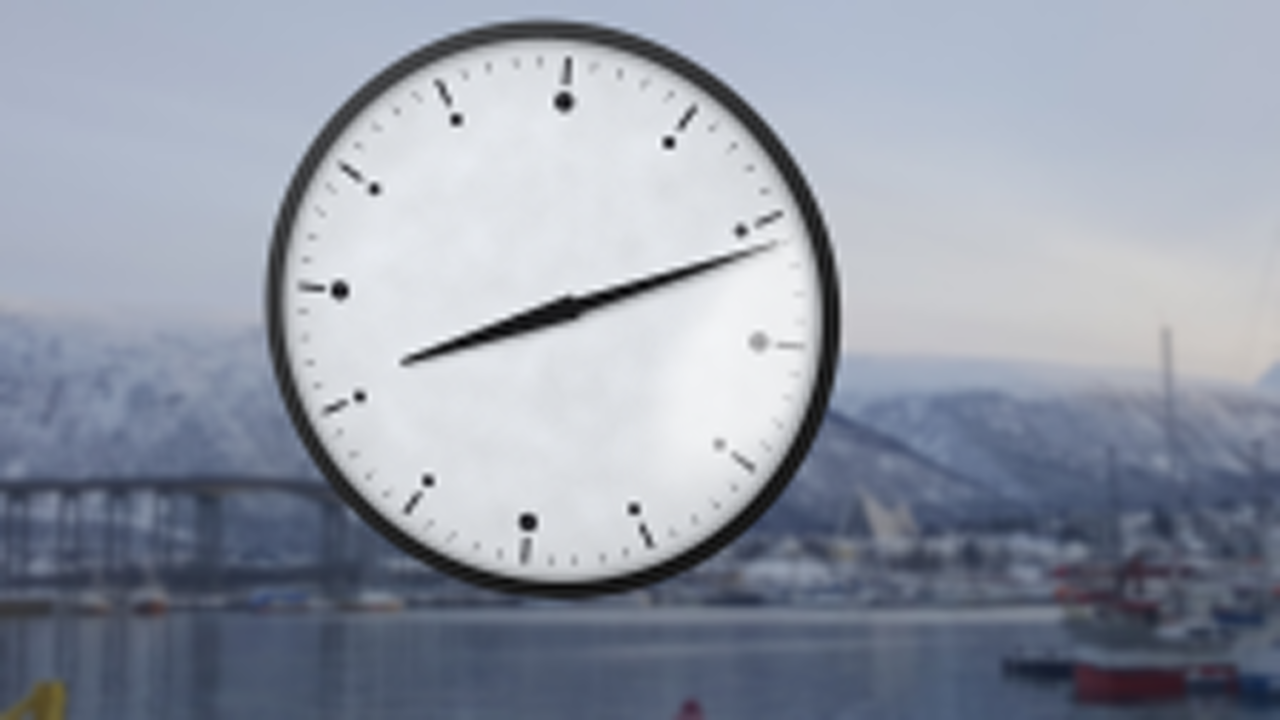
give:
8.11
